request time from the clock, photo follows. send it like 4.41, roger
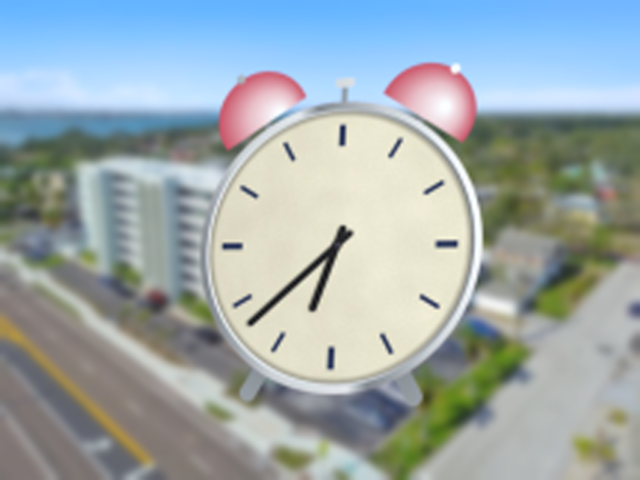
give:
6.38
